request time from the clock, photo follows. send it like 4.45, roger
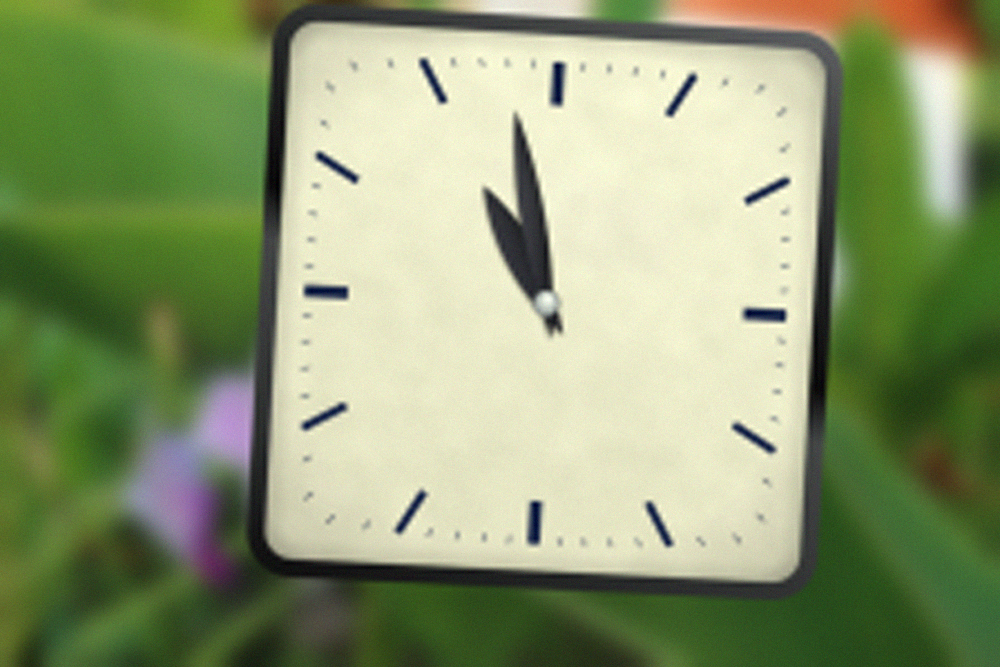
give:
10.58
